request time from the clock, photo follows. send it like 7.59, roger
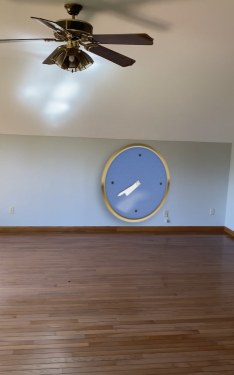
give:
7.40
